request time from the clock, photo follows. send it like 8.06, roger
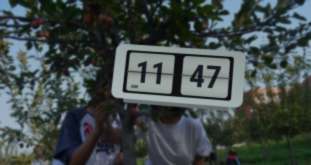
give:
11.47
